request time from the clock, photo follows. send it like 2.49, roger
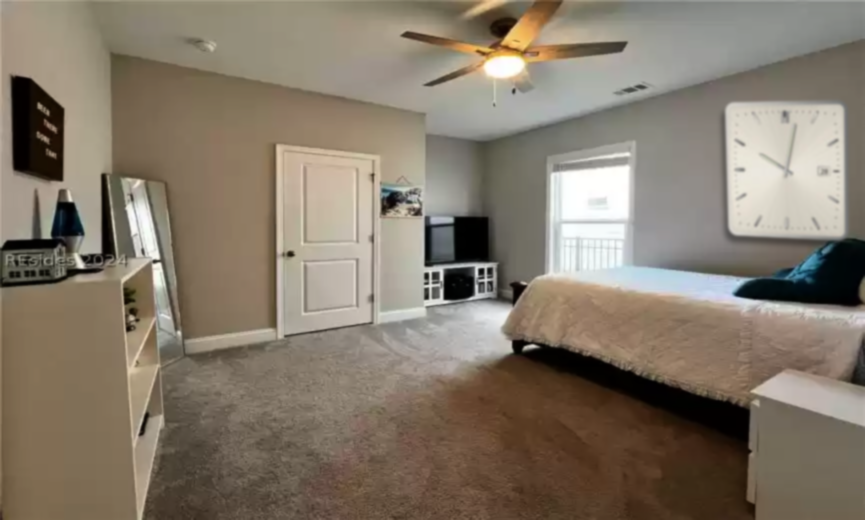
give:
10.02
